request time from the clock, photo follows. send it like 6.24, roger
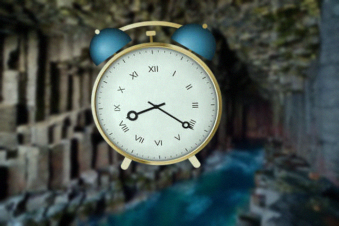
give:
8.21
